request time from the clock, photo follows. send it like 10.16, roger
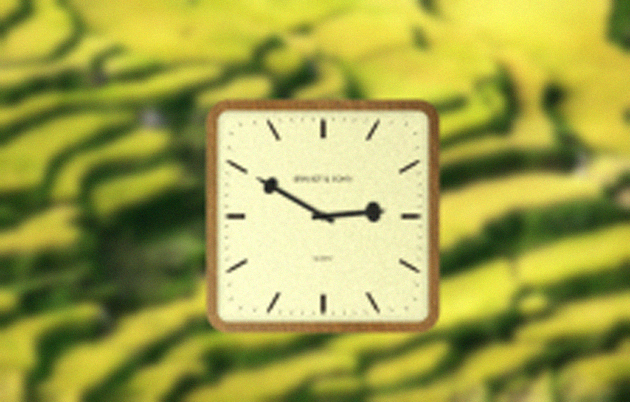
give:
2.50
